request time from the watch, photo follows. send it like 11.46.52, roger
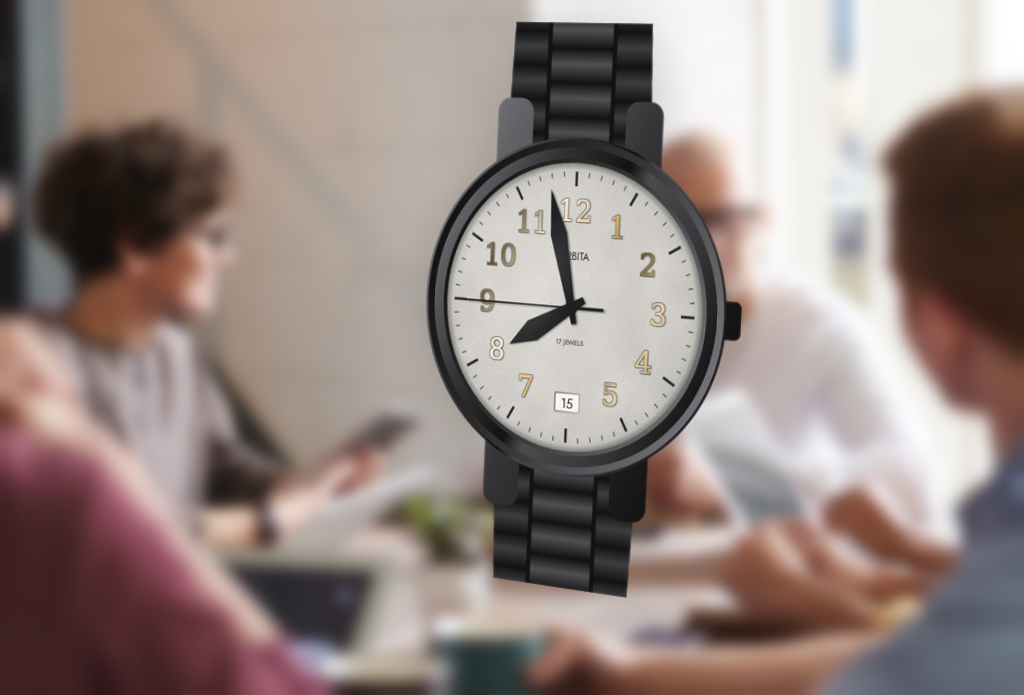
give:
7.57.45
